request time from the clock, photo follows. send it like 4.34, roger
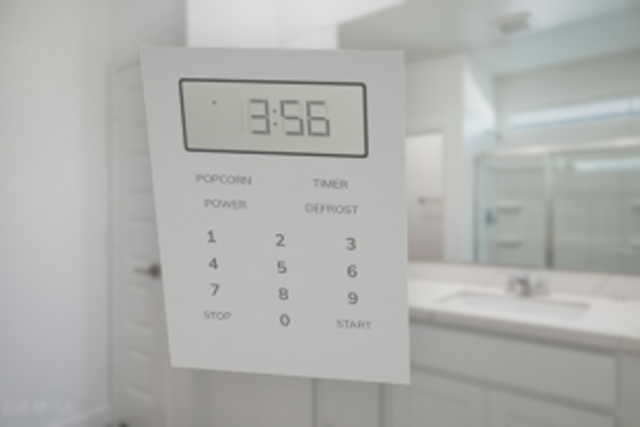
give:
3.56
